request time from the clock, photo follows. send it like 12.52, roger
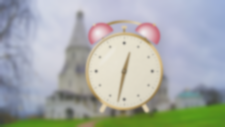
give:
12.32
